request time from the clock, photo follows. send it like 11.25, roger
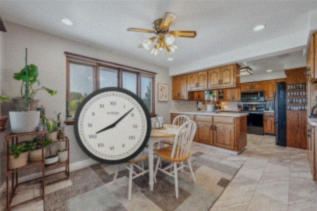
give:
8.08
